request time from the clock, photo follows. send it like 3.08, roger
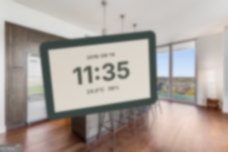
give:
11.35
